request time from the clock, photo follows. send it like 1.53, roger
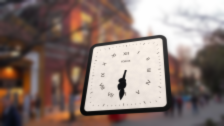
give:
6.31
